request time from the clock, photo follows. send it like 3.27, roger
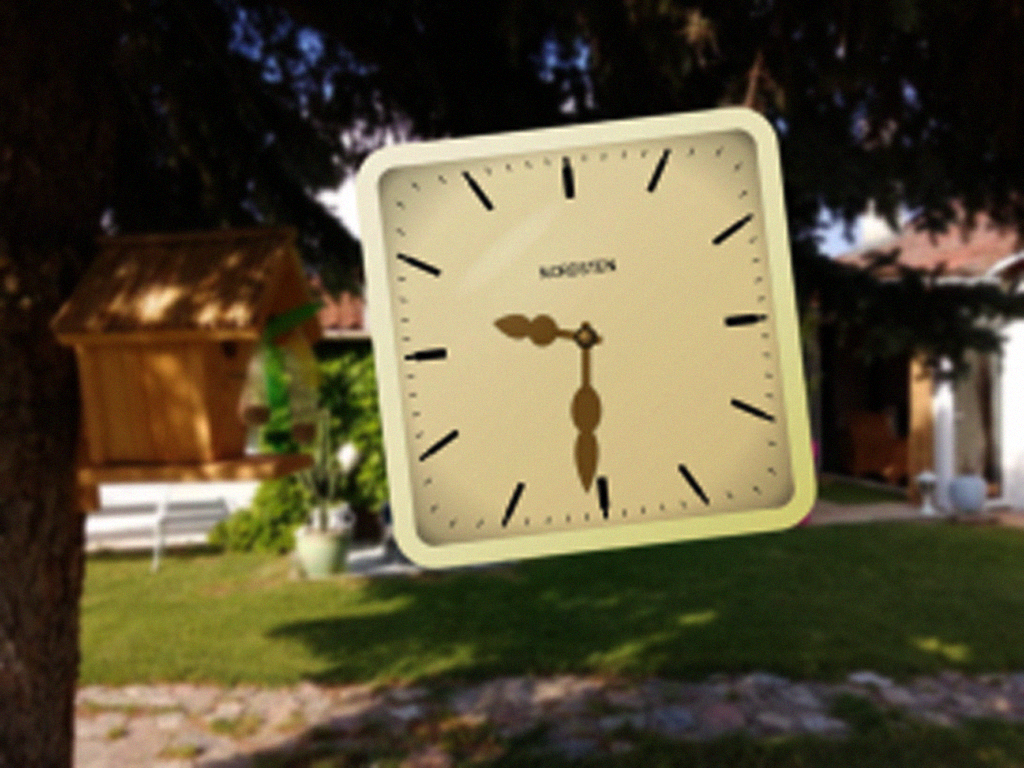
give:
9.31
